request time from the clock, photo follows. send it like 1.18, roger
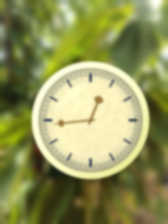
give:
12.44
